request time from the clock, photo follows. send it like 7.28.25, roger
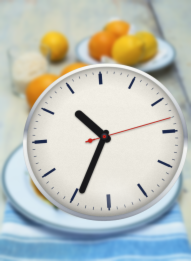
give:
10.34.13
